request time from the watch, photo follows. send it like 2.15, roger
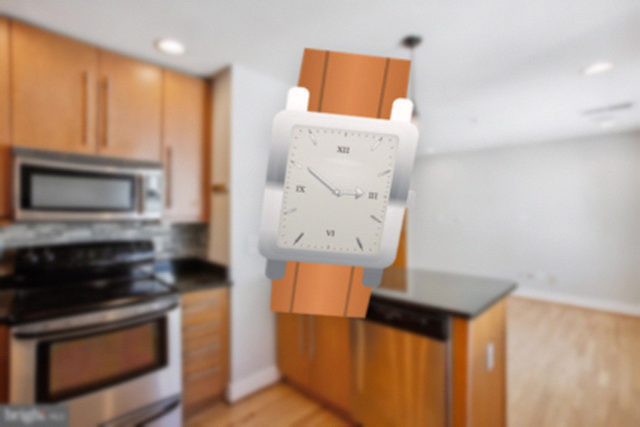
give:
2.51
